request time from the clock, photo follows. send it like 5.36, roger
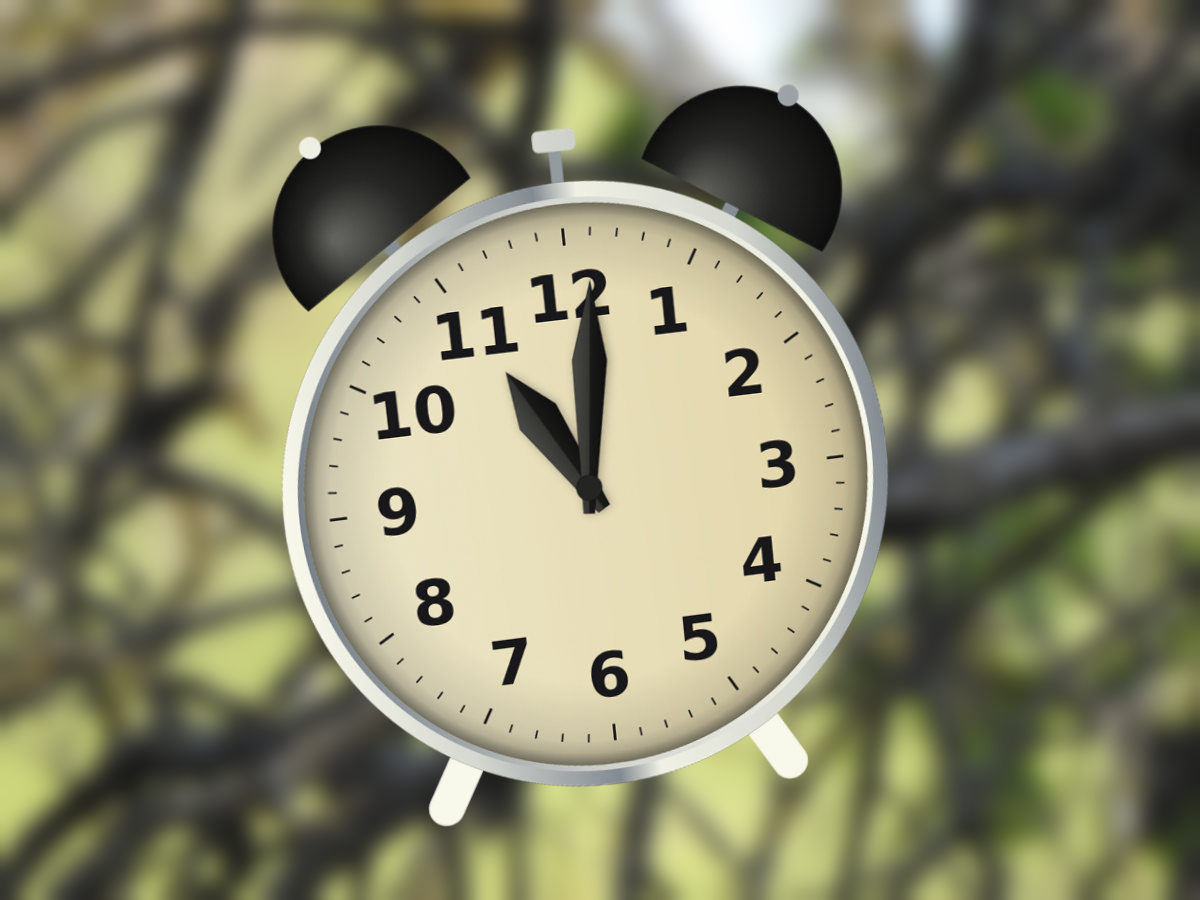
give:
11.01
